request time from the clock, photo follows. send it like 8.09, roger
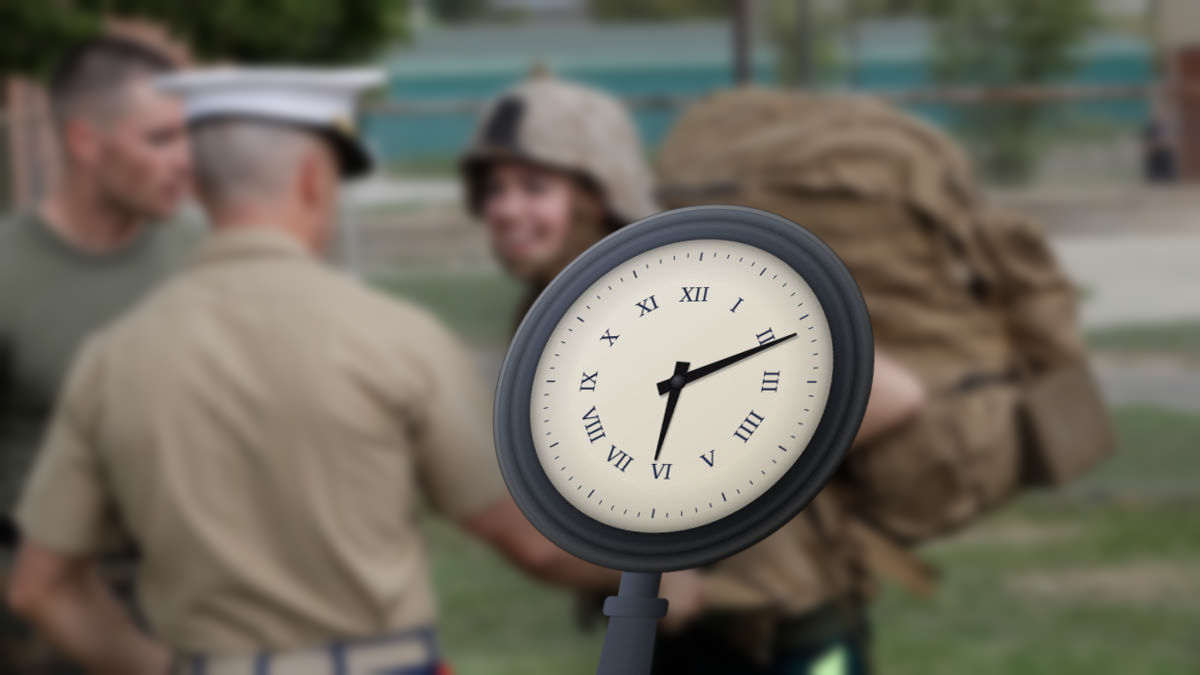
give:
6.11
